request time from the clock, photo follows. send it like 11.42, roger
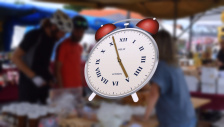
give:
4.56
